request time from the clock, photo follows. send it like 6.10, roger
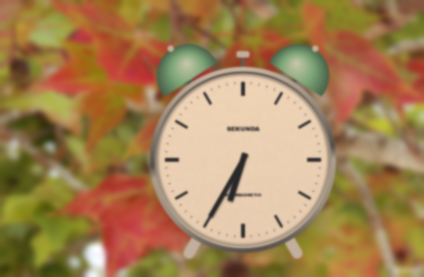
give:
6.35
